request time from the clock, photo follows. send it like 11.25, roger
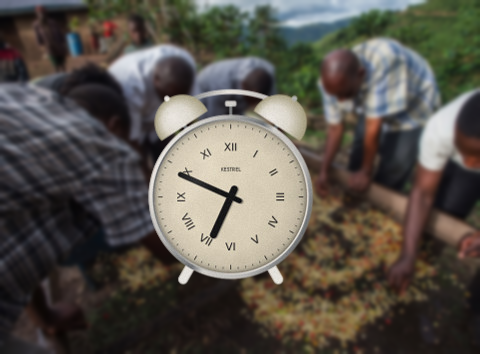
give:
6.49
